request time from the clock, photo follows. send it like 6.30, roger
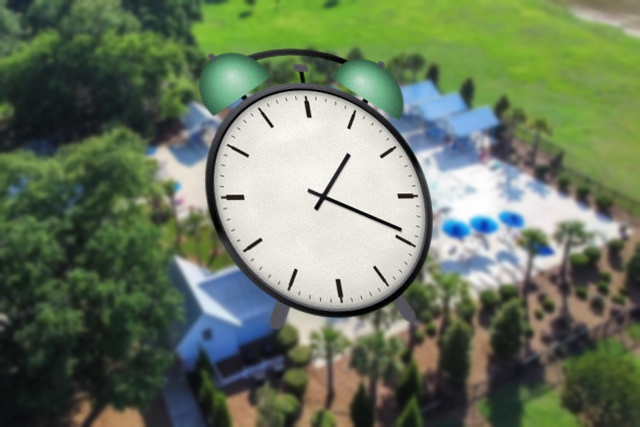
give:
1.19
